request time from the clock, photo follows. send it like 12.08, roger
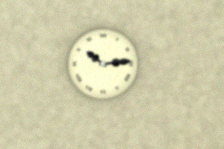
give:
10.14
